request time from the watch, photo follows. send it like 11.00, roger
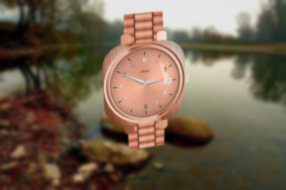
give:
2.50
